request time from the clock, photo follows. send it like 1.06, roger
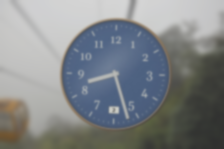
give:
8.27
